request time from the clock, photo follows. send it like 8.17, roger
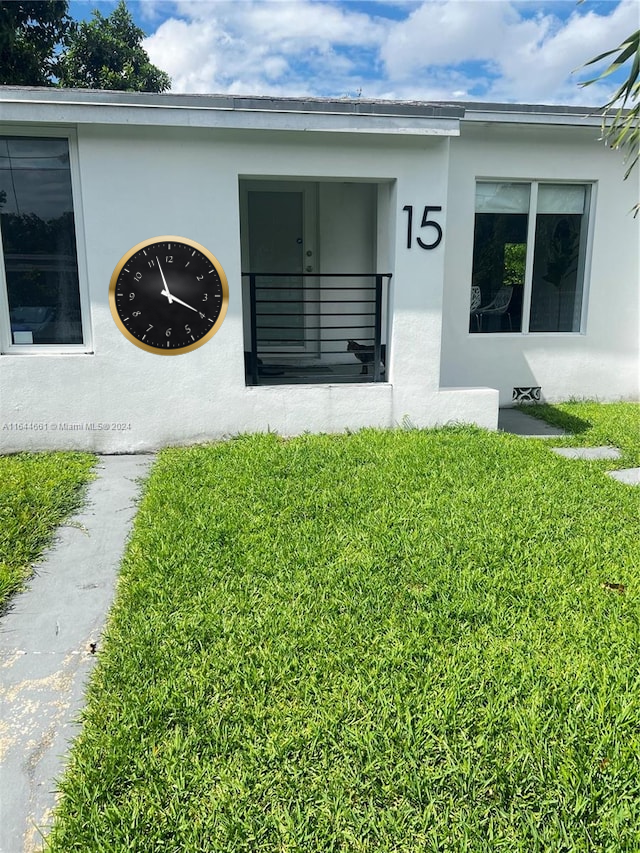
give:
3.57
